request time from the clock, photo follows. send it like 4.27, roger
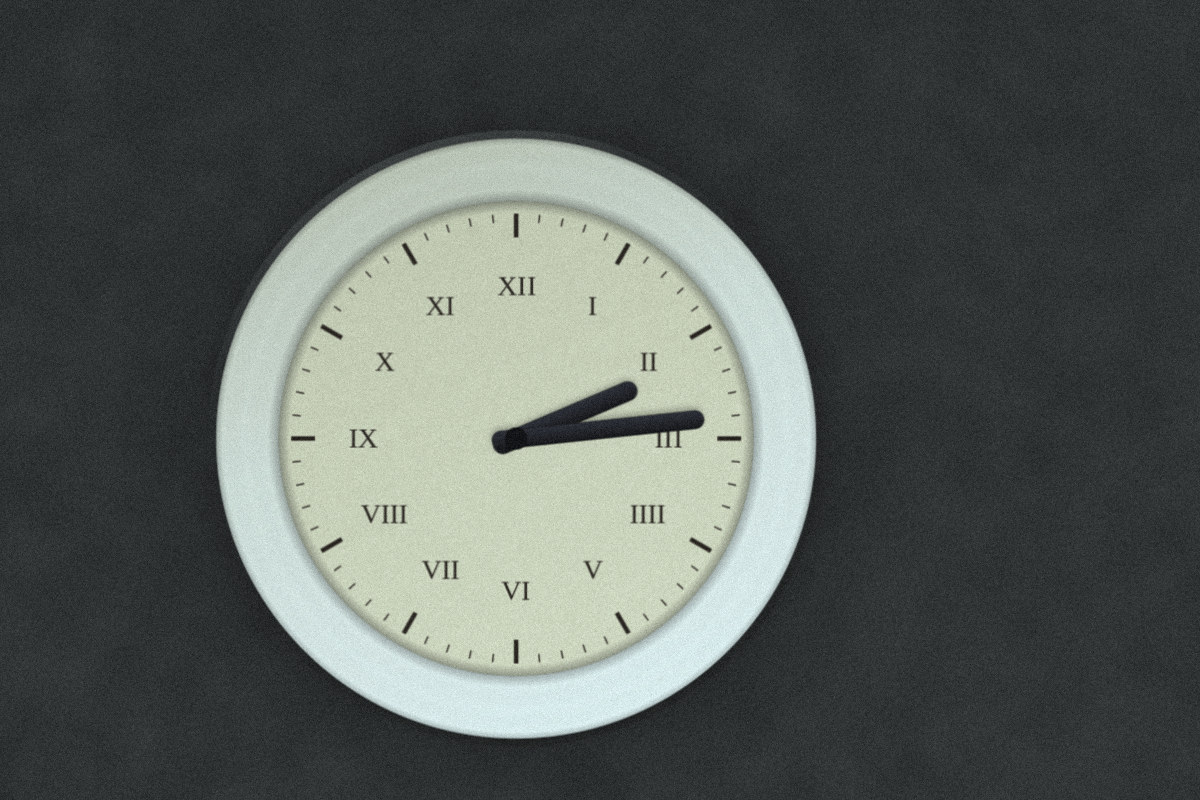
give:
2.14
